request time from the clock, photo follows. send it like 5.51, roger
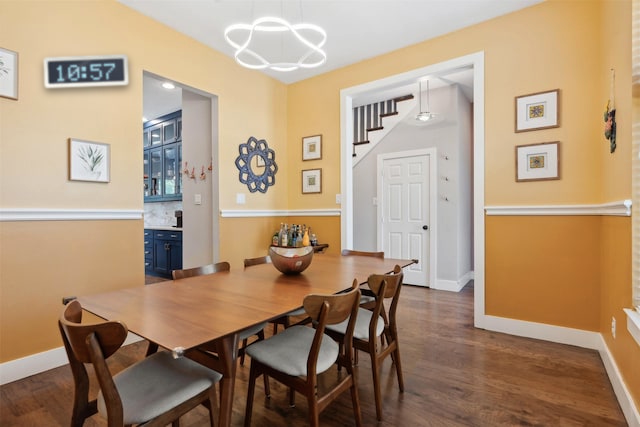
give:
10.57
